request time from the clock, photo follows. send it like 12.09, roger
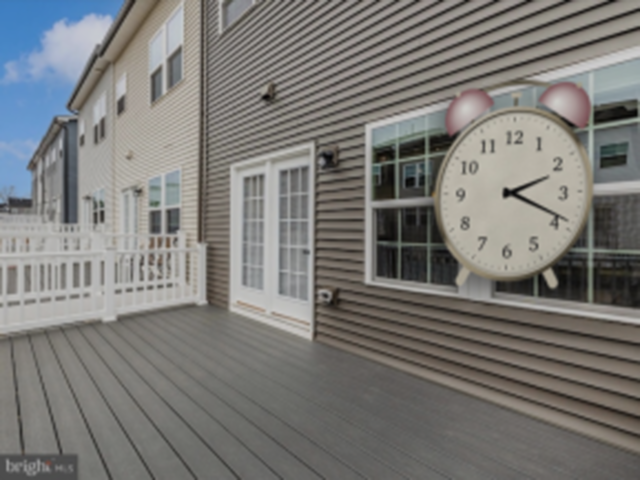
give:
2.19
